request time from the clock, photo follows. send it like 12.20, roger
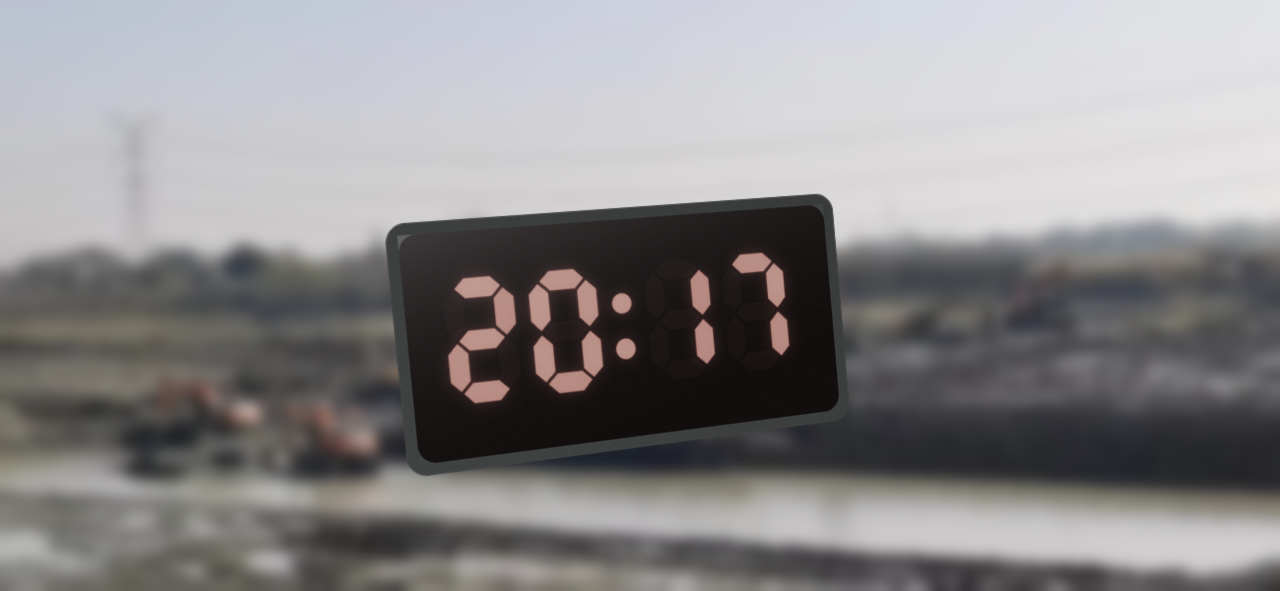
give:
20.17
